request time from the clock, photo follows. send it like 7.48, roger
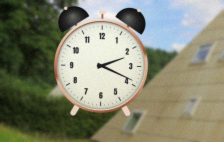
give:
2.19
